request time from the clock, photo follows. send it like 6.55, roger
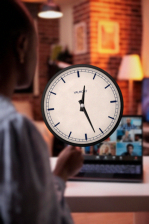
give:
12.27
